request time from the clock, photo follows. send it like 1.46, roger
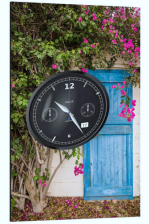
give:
10.25
